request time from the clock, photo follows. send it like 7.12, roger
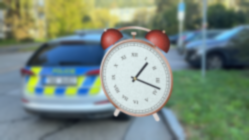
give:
1.18
